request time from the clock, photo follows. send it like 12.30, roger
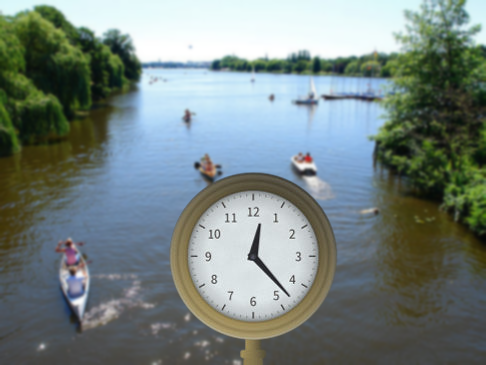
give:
12.23
